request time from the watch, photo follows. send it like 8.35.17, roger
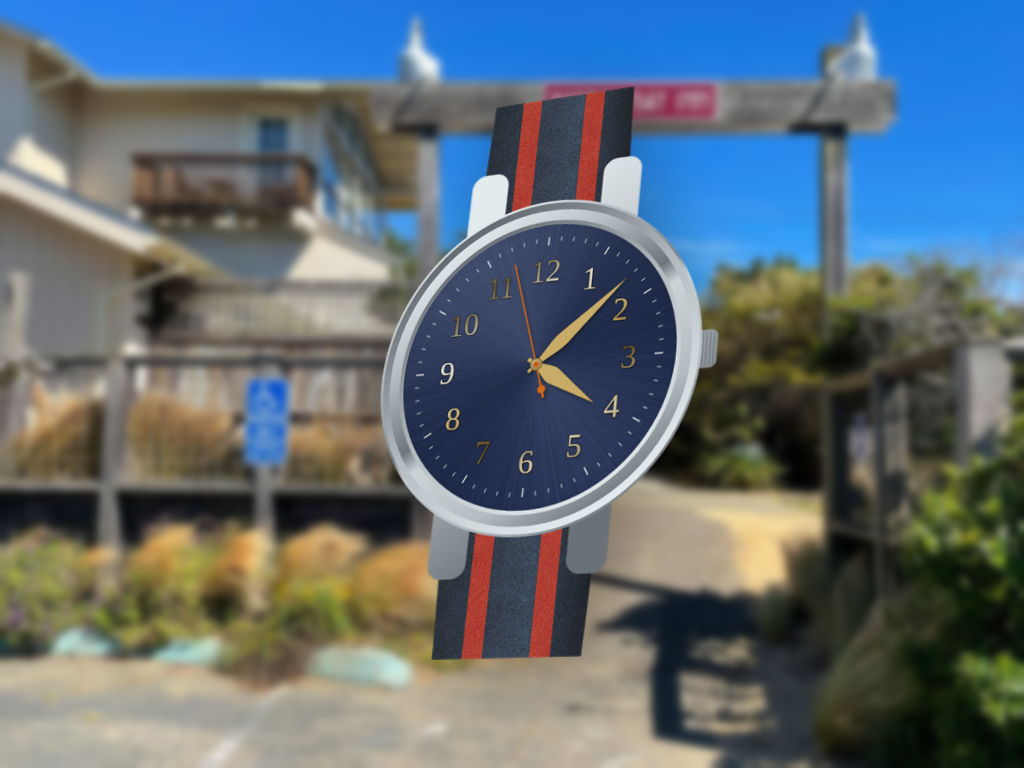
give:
4.07.57
